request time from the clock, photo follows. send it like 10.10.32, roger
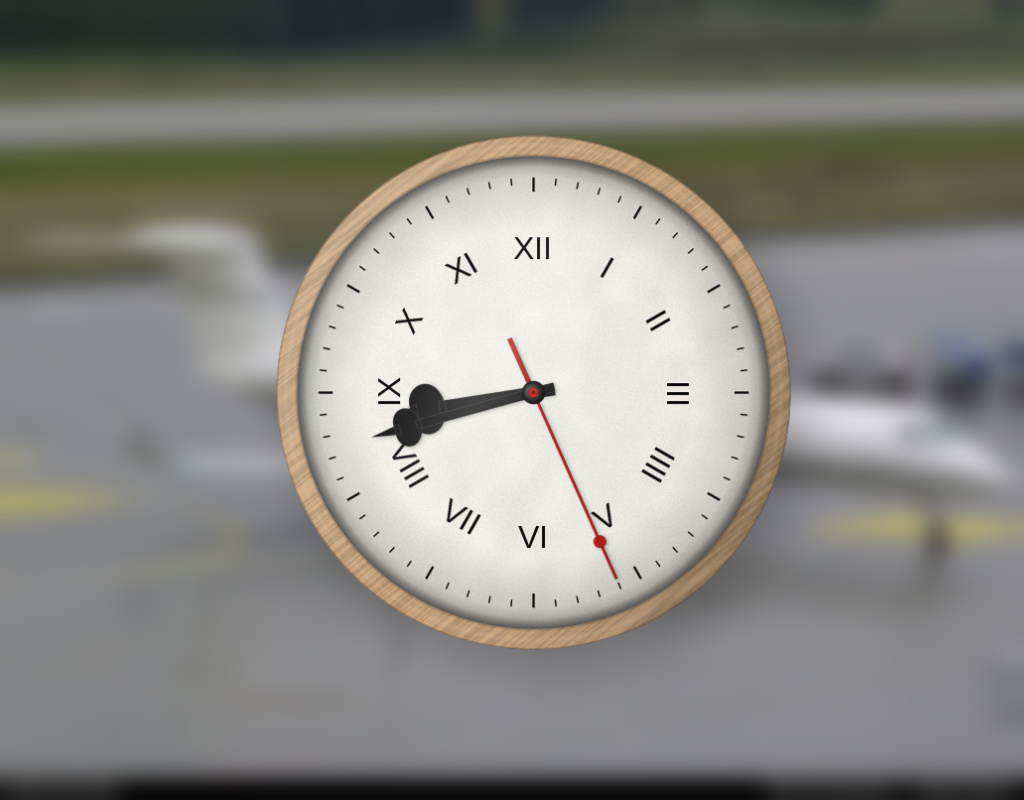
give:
8.42.26
